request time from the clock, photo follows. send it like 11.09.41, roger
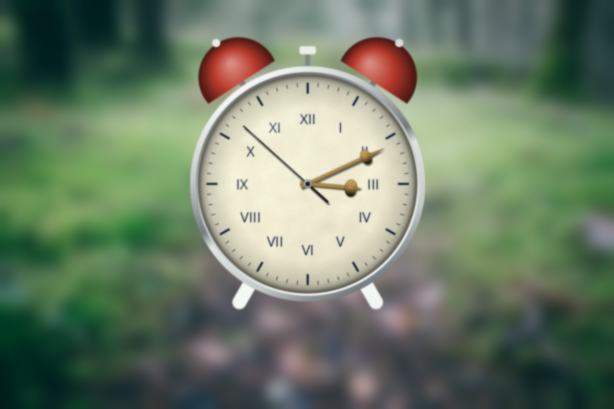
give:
3.10.52
